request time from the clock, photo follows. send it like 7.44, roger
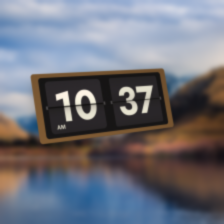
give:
10.37
